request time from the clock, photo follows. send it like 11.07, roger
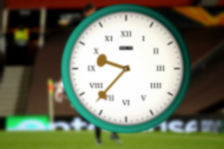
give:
9.37
